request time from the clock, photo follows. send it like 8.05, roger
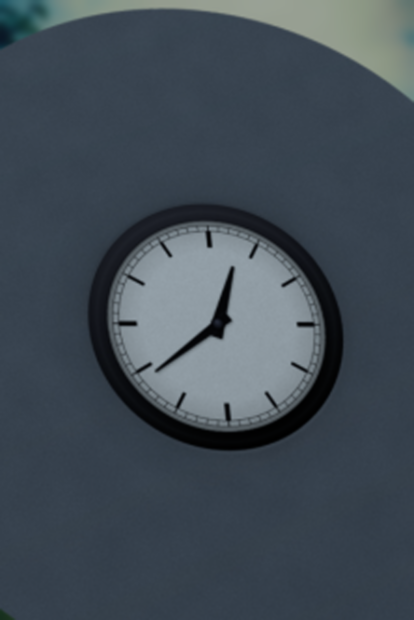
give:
12.39
